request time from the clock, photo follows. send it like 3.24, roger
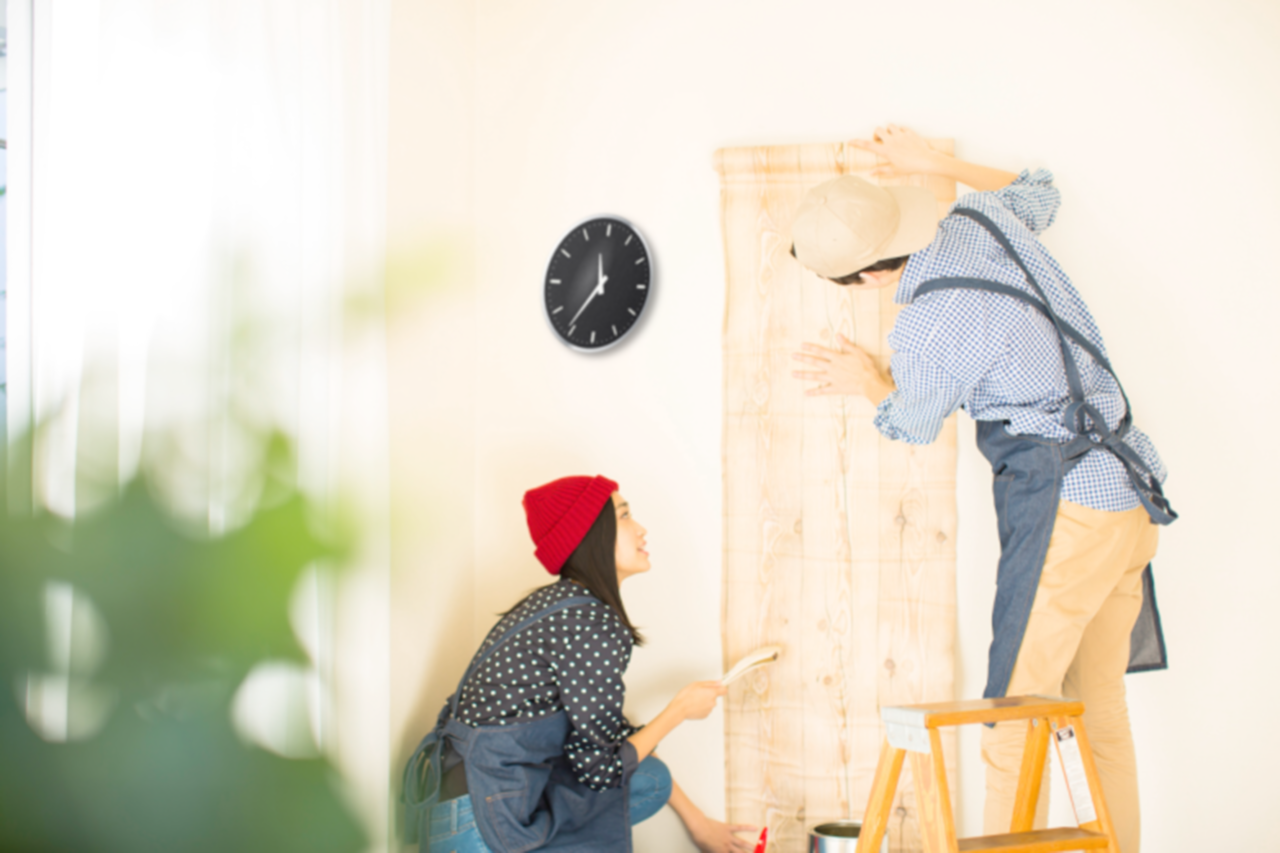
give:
11.36
